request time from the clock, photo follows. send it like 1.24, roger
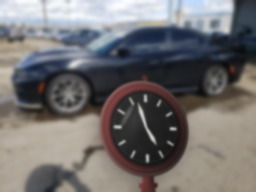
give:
4.57
